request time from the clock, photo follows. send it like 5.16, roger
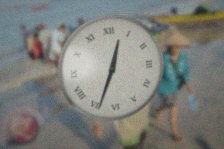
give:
12.34
